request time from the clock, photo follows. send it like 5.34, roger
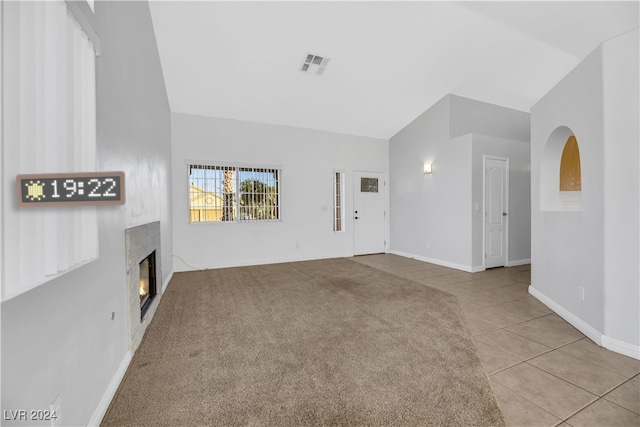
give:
19.22
